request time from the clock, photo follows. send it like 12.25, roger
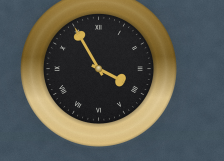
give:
3.55
